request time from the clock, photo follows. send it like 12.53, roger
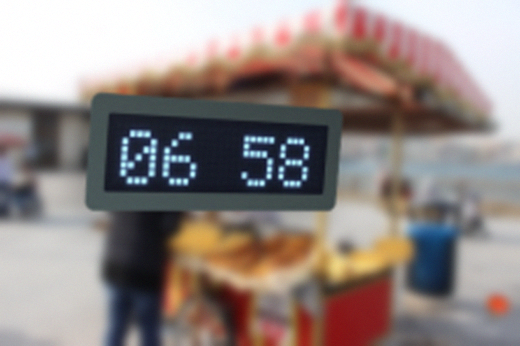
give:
6.58
